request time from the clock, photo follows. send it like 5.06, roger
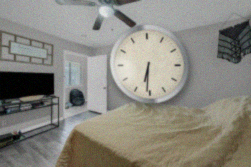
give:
6.31
